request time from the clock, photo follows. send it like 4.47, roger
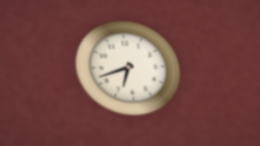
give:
6.42
